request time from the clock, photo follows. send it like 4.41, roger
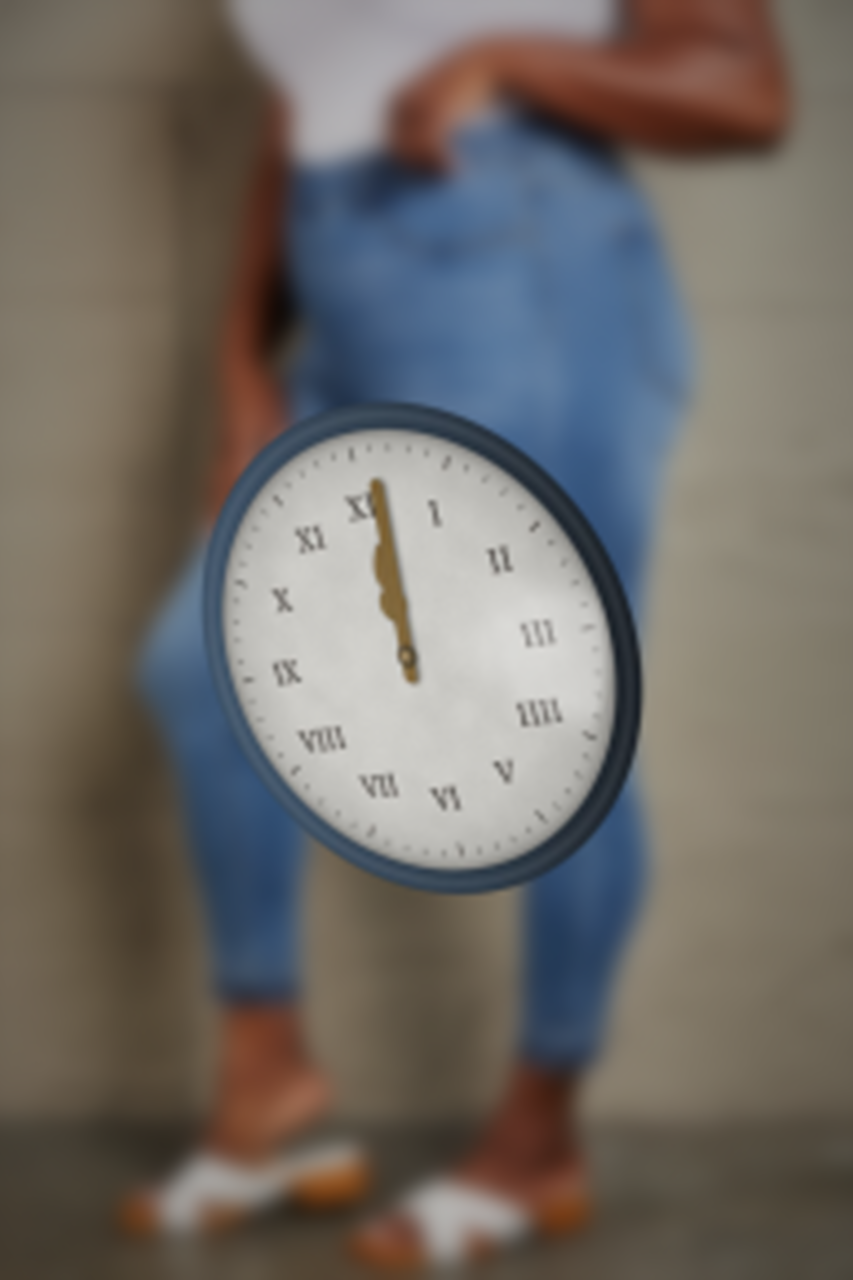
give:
12.01
